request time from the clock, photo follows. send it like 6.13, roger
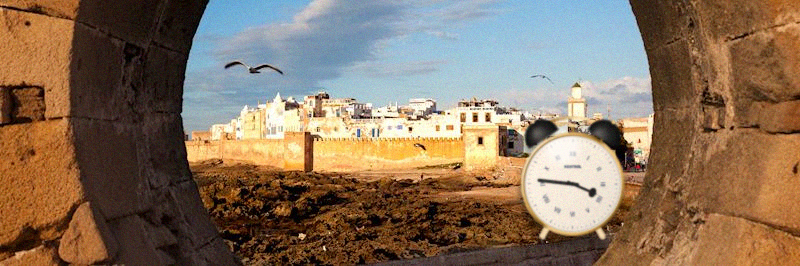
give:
3.46
